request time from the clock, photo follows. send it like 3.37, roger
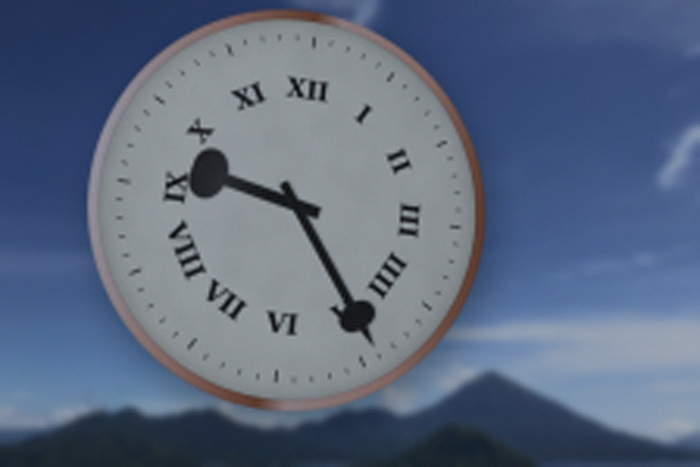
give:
9.24
